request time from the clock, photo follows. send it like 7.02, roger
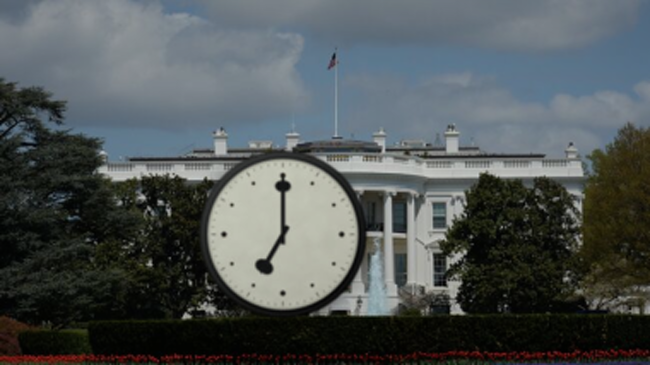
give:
7.00
